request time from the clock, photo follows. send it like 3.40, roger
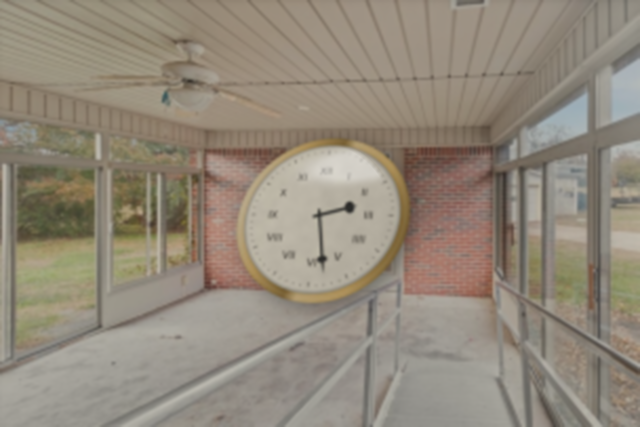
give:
2.28
